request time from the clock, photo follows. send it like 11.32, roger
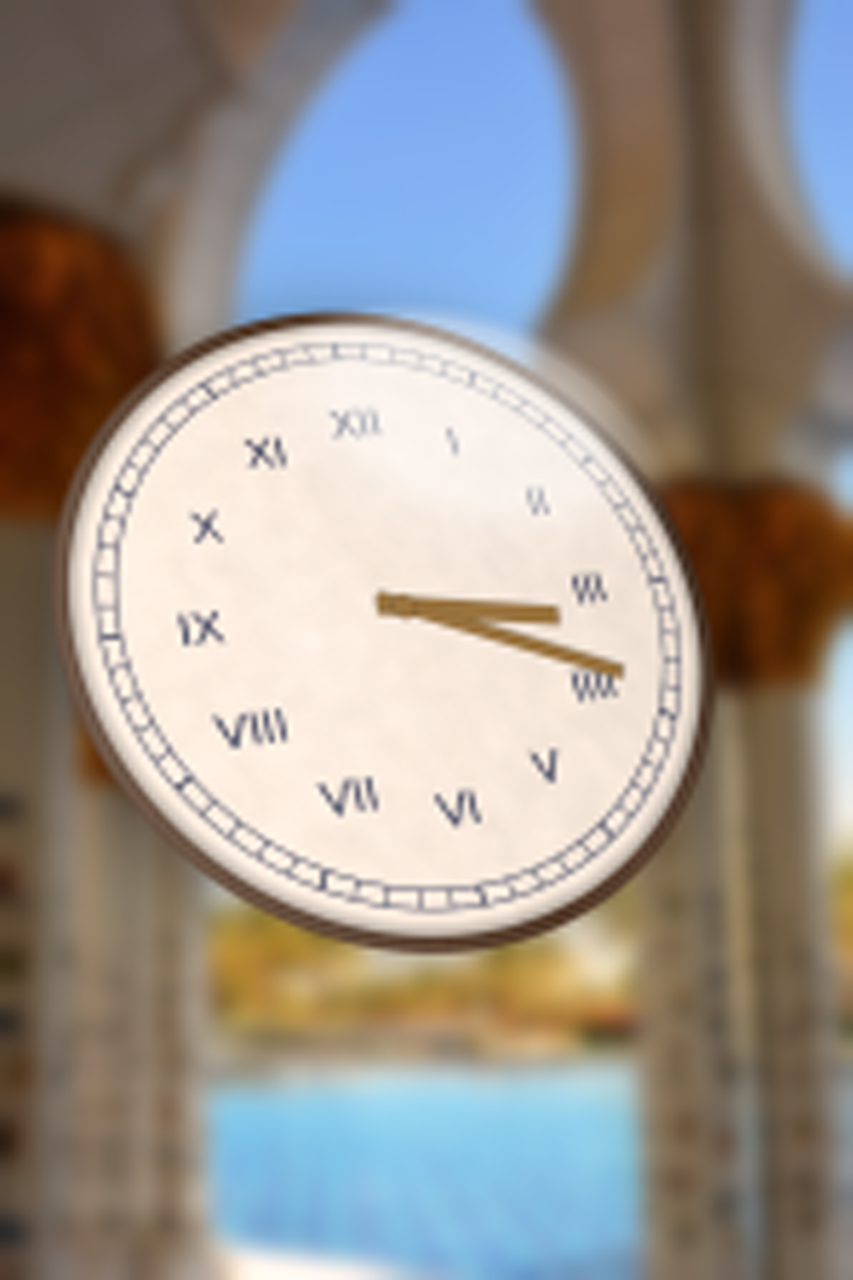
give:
3.19
